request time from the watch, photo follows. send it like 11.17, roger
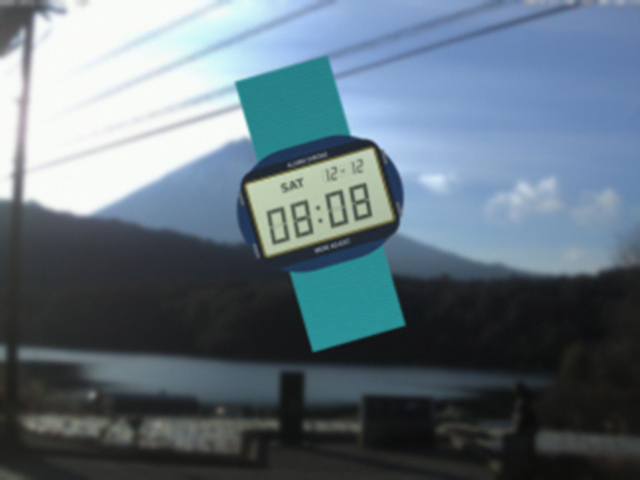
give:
8.08
